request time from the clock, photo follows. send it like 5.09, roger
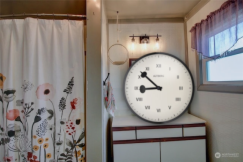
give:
8.52
